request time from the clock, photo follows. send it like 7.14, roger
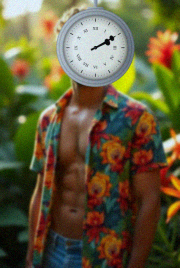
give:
2.10
